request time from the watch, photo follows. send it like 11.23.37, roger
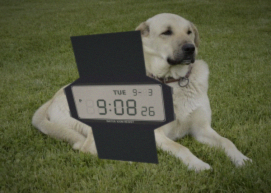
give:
9.08.26
